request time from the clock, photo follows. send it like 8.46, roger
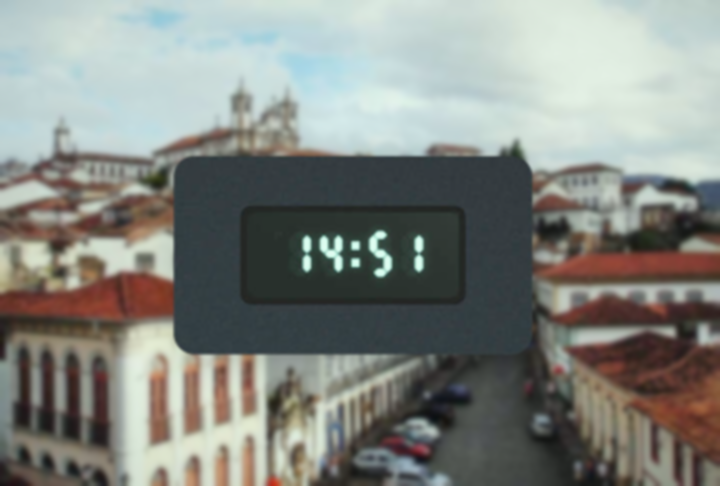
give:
14.51
